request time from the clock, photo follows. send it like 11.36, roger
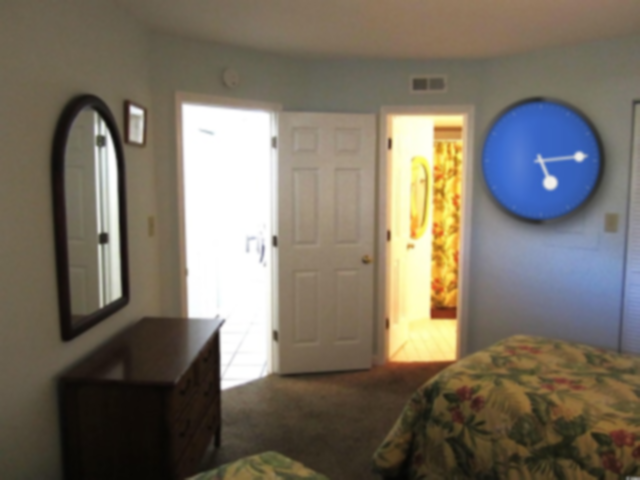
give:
5.14
